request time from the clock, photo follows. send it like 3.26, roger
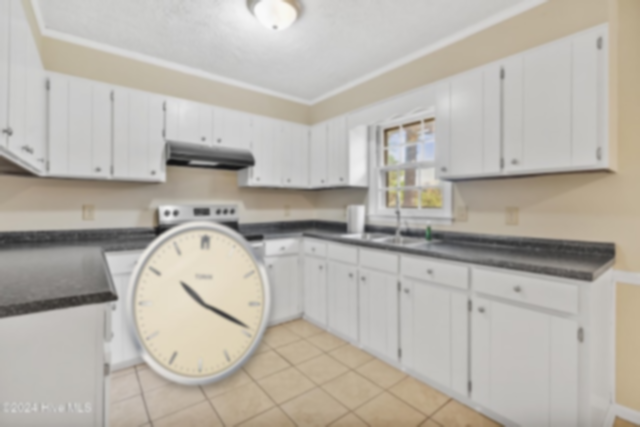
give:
10.19
